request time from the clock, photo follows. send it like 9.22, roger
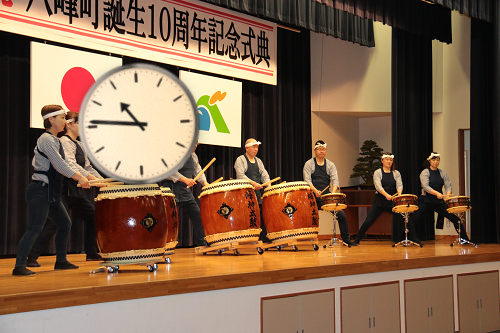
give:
10.46
